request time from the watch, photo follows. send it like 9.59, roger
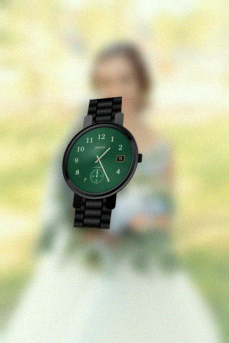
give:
1.25
